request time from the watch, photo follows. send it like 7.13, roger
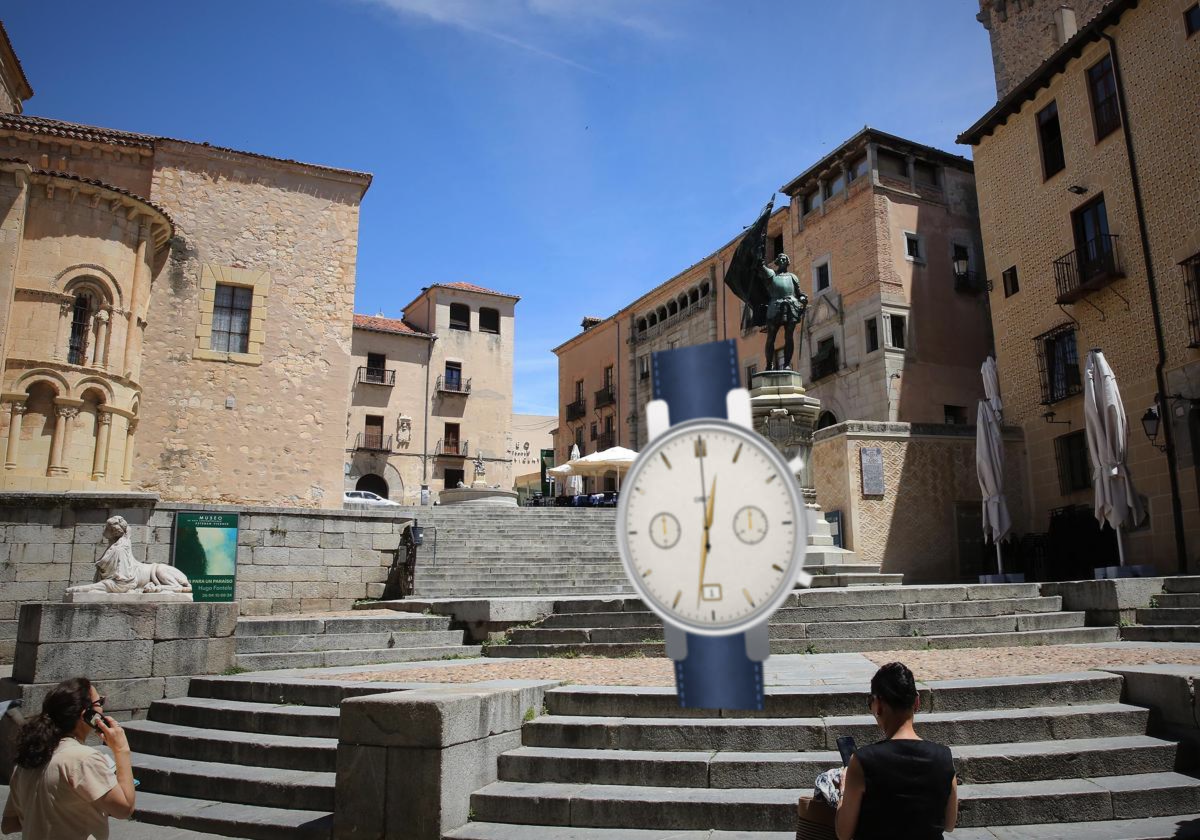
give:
12.32
